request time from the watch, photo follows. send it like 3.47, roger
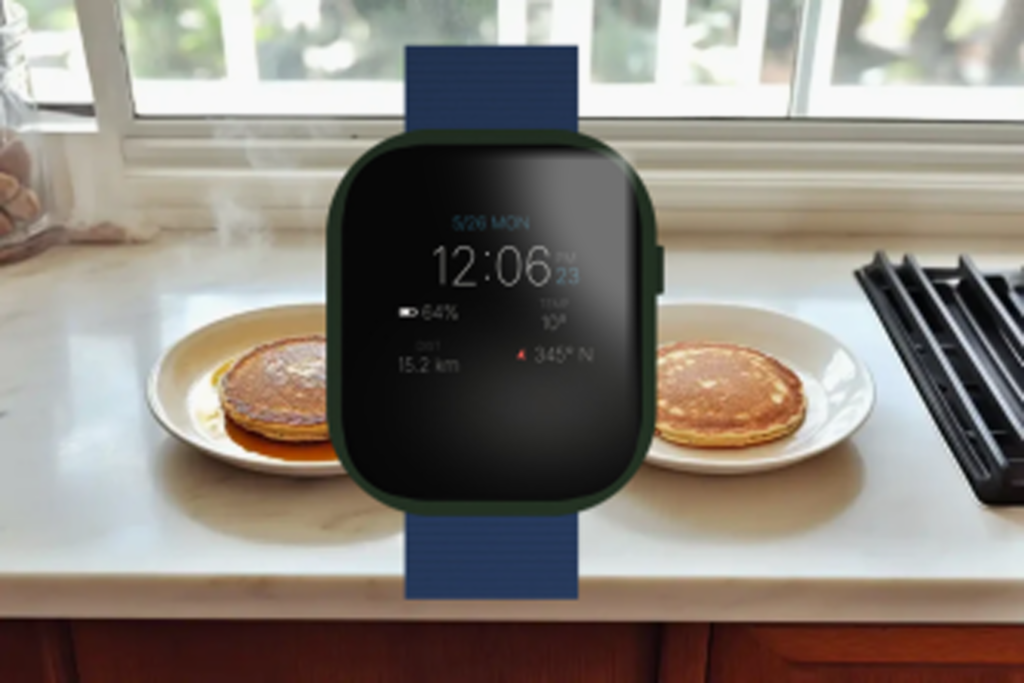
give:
12.06
